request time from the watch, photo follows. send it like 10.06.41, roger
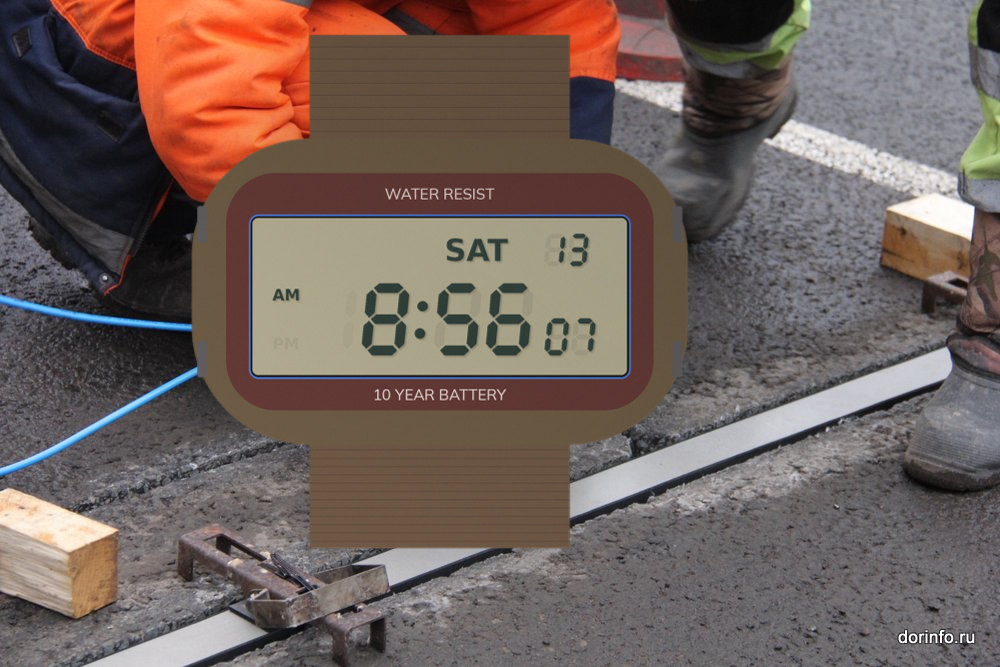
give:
8.56.07
